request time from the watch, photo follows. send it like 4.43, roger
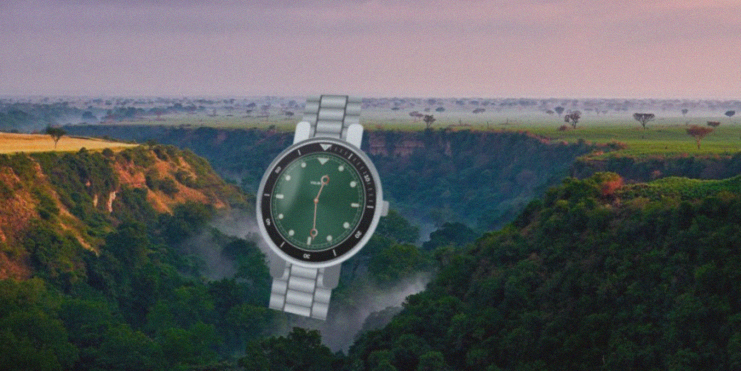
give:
12.29
